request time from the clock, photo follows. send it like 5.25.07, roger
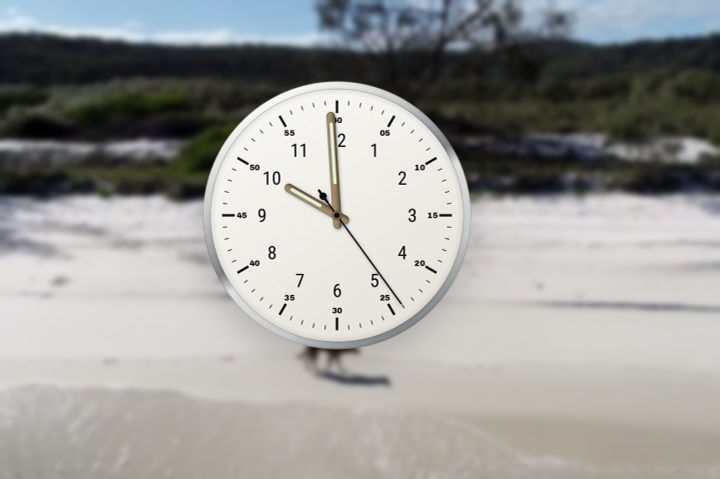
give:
9.59.24
